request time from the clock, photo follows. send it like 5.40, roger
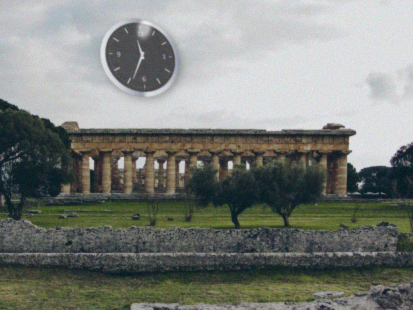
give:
11.34
